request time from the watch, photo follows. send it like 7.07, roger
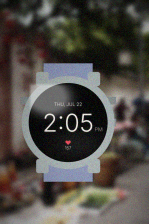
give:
2.05
